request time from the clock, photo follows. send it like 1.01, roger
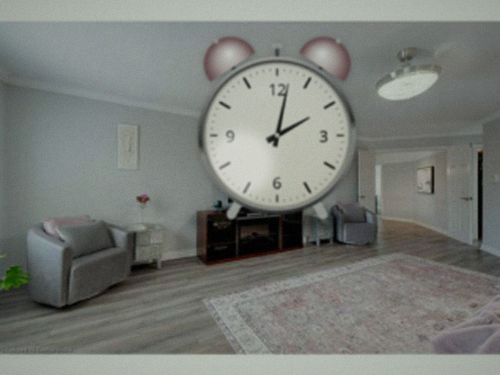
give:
2.02
